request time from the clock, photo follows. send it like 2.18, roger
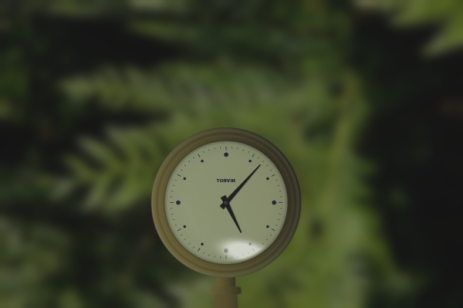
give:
5.07
